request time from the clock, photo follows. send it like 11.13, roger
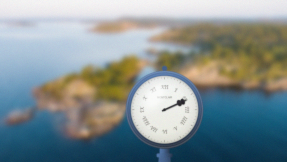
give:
2.11
